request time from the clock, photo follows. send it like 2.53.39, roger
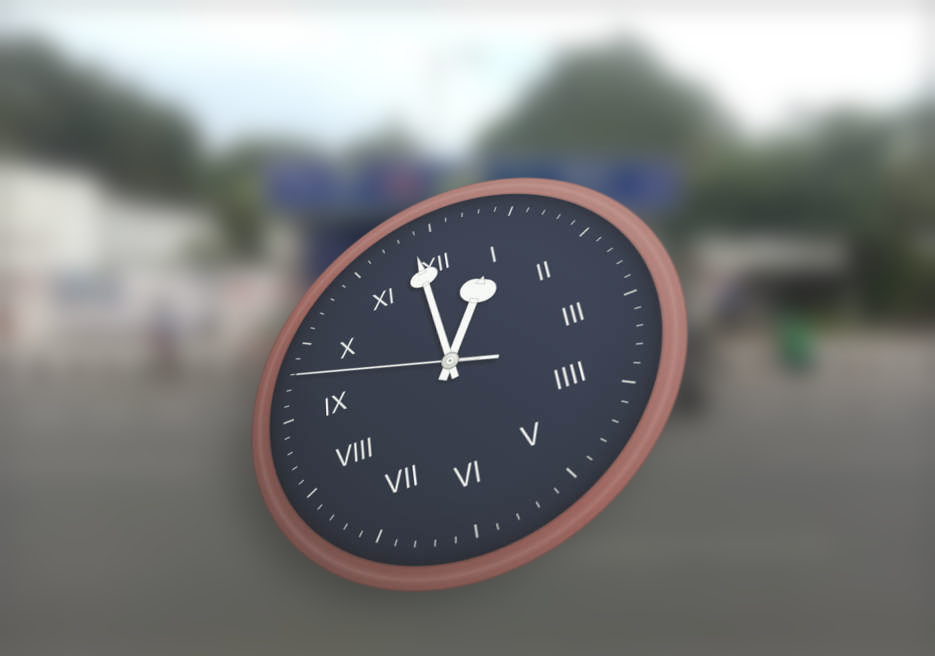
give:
12.58.48
